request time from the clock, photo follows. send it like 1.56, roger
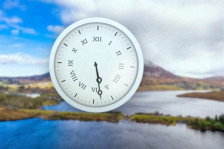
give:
5.28
